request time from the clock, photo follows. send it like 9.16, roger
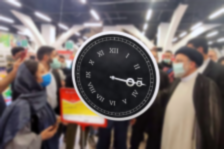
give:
3.16
